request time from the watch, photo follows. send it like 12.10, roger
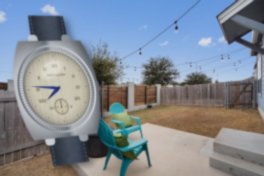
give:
7.46
